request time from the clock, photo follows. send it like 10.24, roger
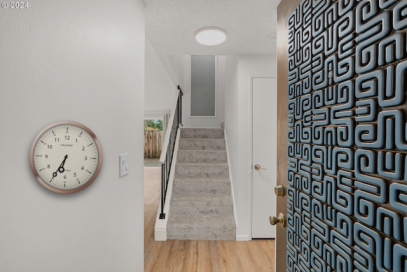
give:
6.35
